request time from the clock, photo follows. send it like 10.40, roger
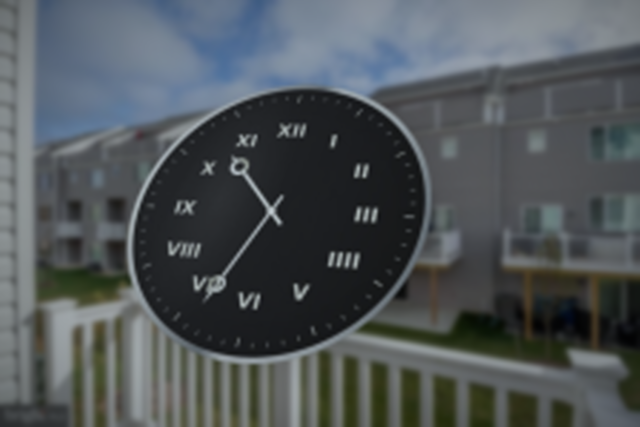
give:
10.34
